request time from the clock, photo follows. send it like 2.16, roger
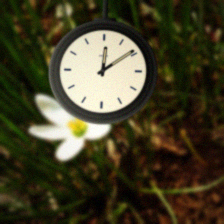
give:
12.09
